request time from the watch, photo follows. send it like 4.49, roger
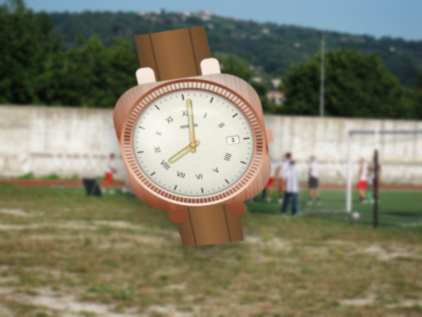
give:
8.01
